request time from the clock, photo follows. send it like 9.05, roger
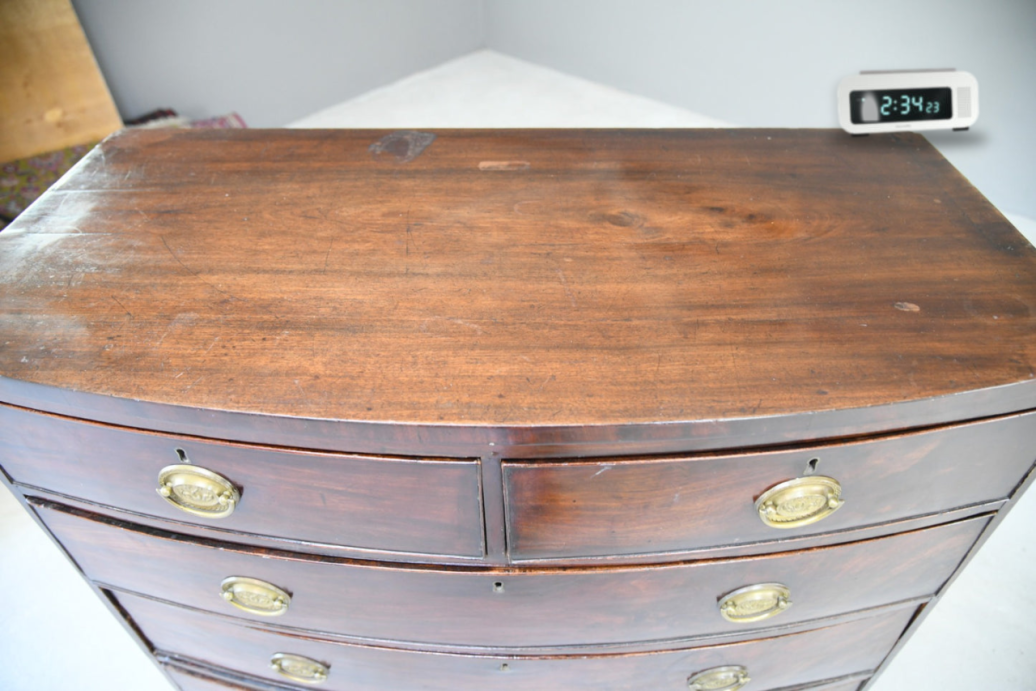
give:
2.34
